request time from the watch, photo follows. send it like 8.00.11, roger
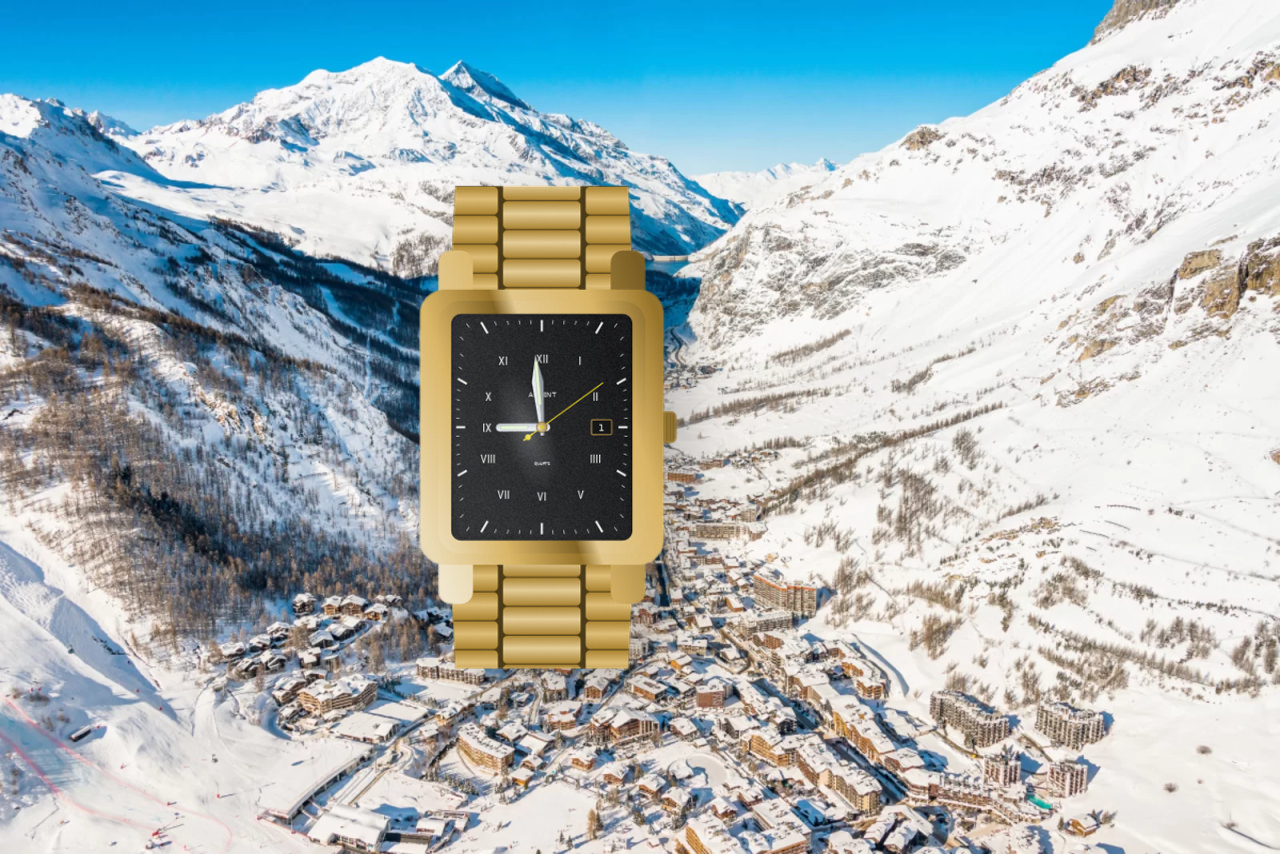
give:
8.59.09
